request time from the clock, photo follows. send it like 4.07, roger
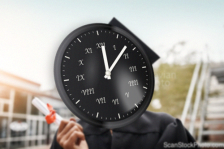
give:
12.08
